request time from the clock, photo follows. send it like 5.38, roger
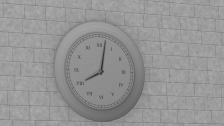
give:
8.02
